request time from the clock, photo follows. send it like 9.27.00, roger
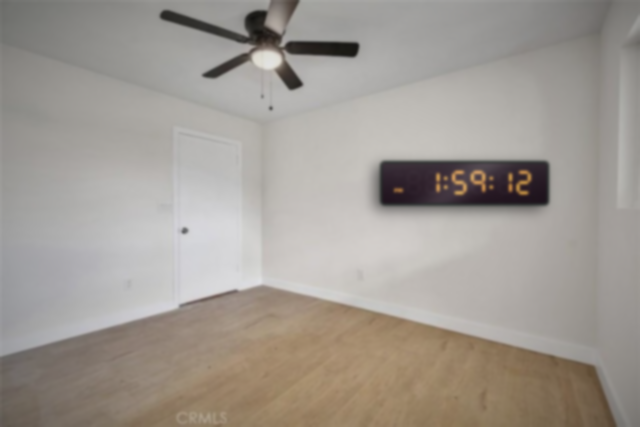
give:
1.59.12
